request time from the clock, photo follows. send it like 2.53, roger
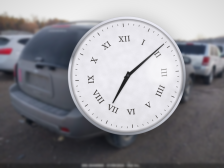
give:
7.09
